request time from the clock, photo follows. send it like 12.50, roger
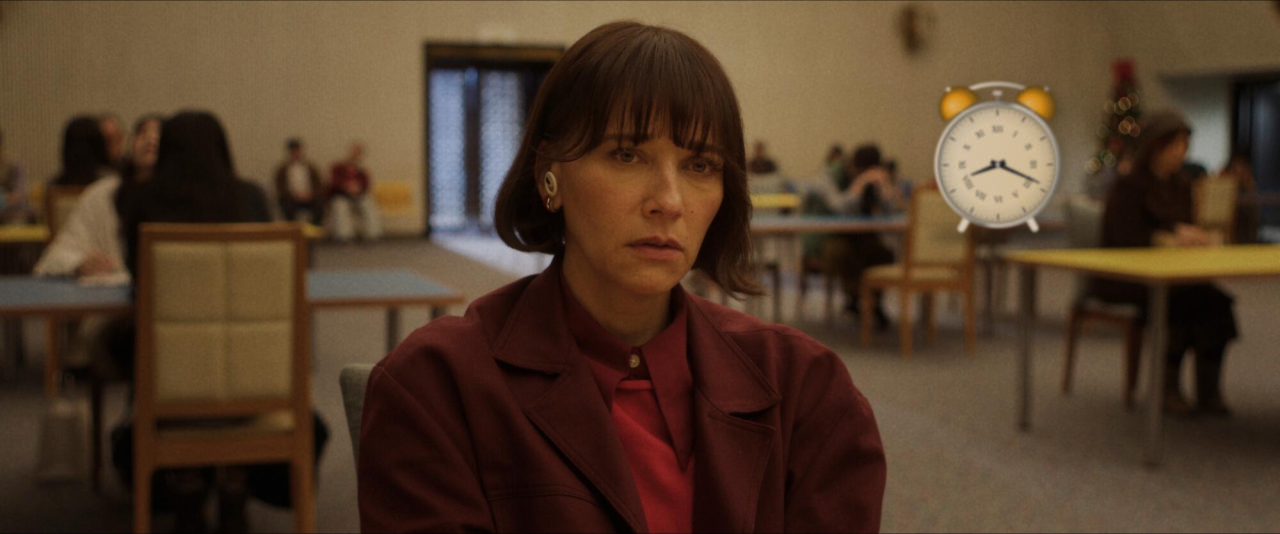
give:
8.19
